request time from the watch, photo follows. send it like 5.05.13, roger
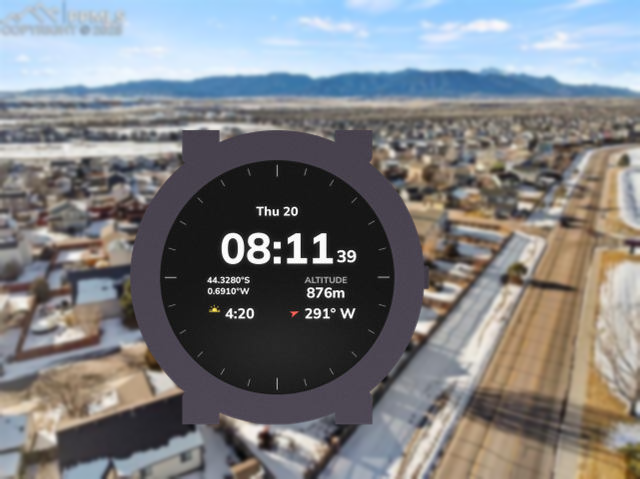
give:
8.11.39
